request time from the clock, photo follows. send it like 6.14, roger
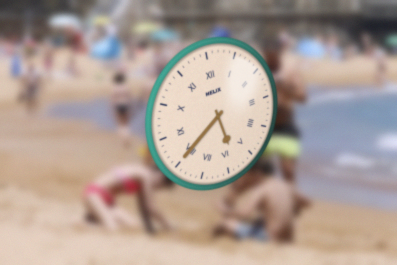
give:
5.40
